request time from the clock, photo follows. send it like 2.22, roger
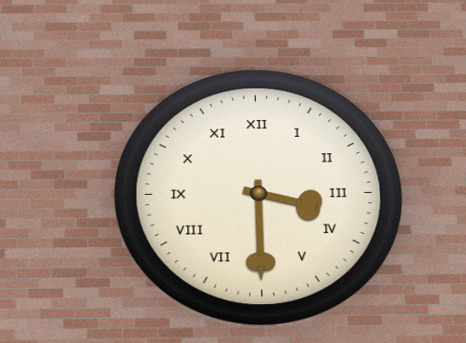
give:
3.30
